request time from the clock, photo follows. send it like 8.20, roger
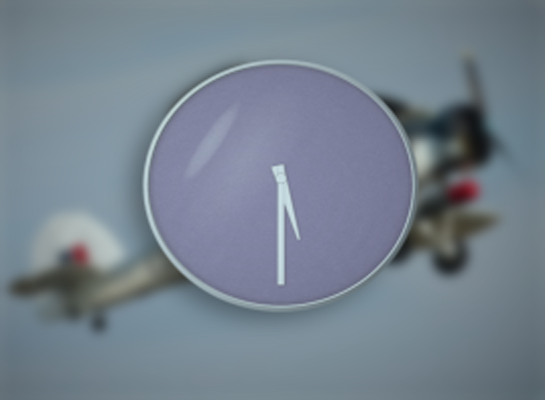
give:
5.30
